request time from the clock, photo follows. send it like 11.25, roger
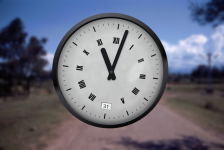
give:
11.02
